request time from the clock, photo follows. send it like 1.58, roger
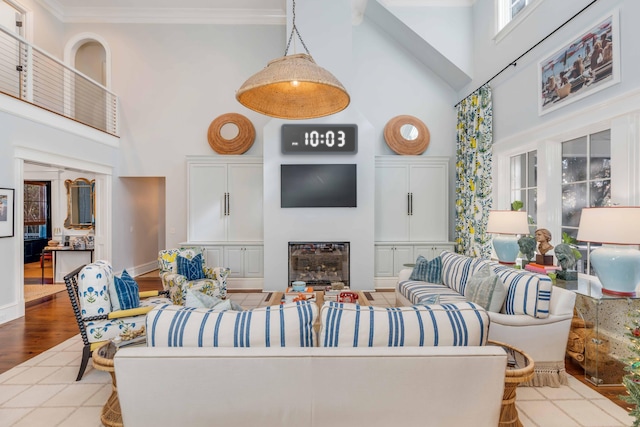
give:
10.03
